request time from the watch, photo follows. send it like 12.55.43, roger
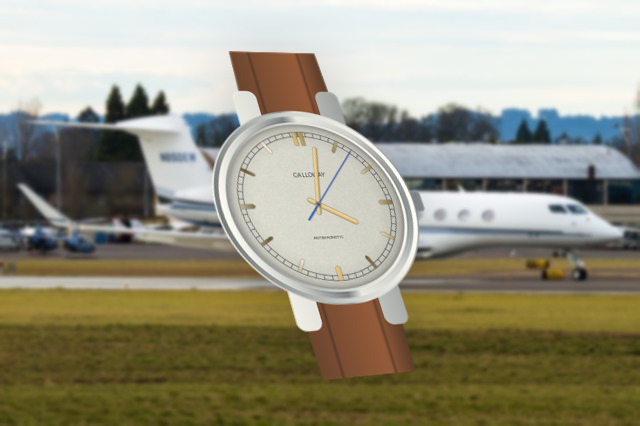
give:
4.02.07
